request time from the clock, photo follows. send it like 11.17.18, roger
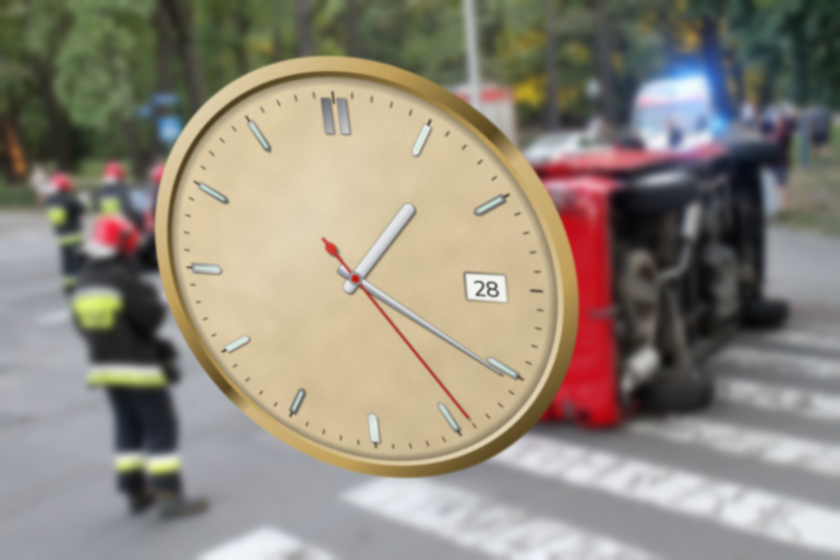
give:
1.20.24
